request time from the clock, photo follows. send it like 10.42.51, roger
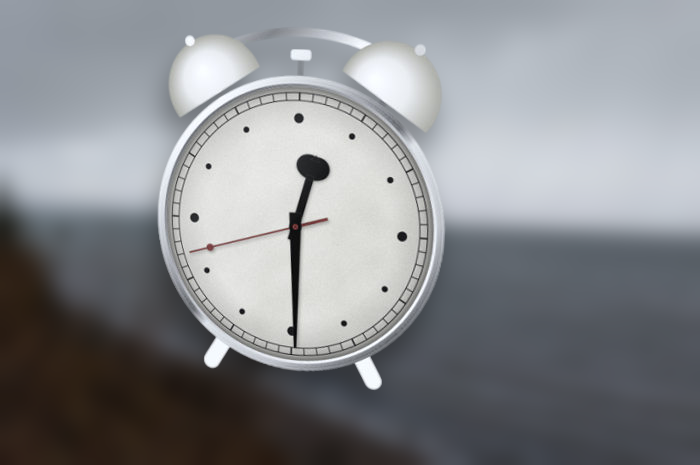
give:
12.29.42
